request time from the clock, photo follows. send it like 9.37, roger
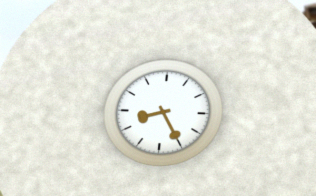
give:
8.25
